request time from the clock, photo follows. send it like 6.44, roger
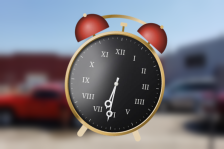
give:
6.31
